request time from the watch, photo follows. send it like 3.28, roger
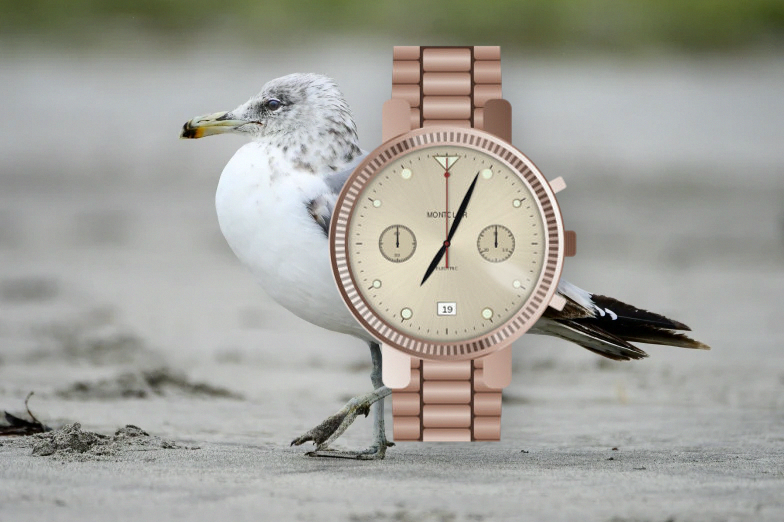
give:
7.04
